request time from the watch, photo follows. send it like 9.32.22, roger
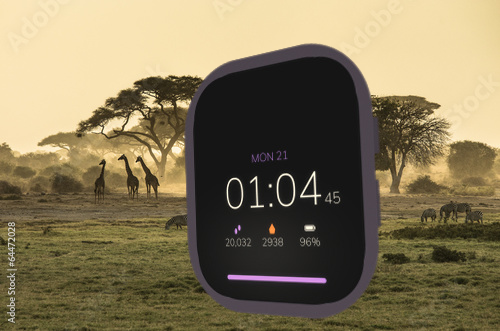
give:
1.04.45
